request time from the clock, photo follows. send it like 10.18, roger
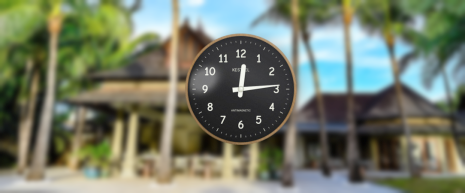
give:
12.14
